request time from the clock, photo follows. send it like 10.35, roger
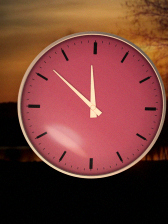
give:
11.52
